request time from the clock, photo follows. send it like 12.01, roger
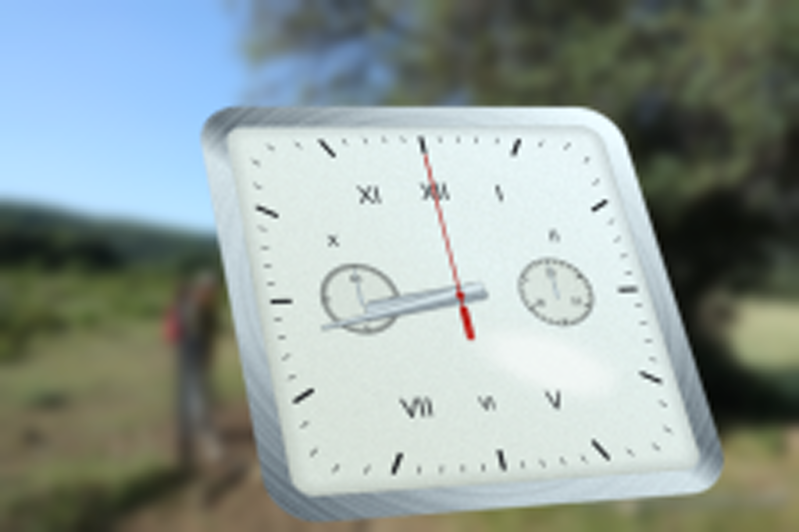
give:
8.43
